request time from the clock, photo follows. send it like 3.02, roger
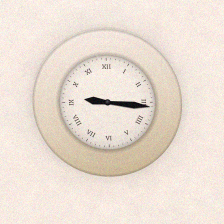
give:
9.16
